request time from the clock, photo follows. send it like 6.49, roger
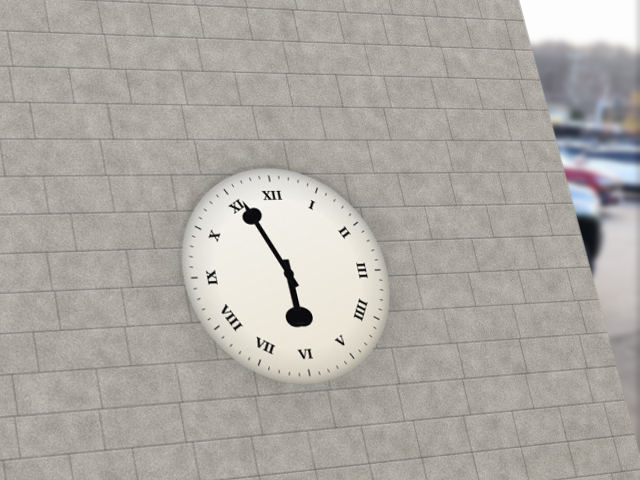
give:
5.56
